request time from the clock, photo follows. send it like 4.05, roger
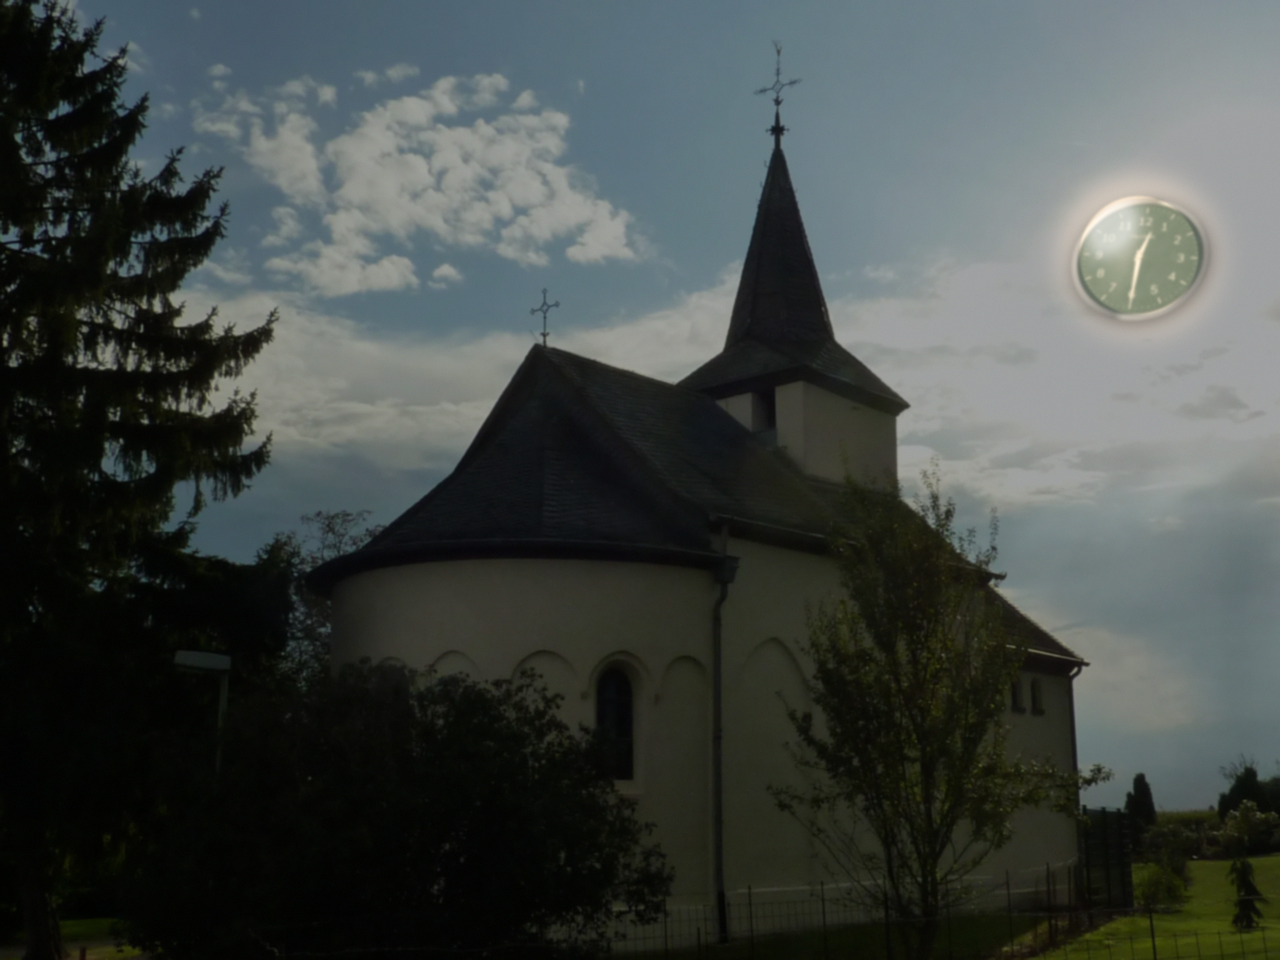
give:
12.30
